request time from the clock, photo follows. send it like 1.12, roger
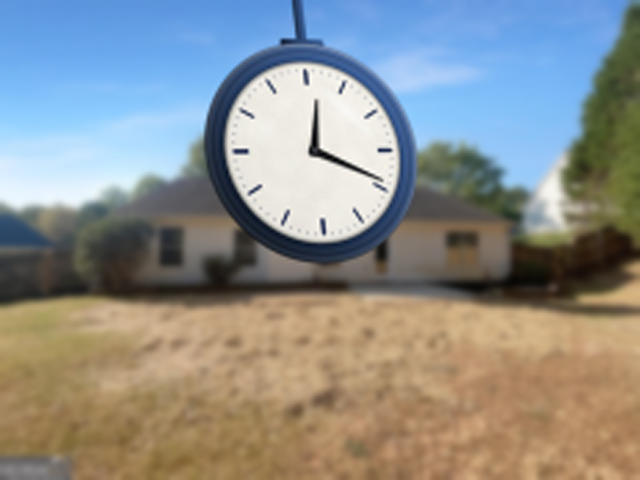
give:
12.19
